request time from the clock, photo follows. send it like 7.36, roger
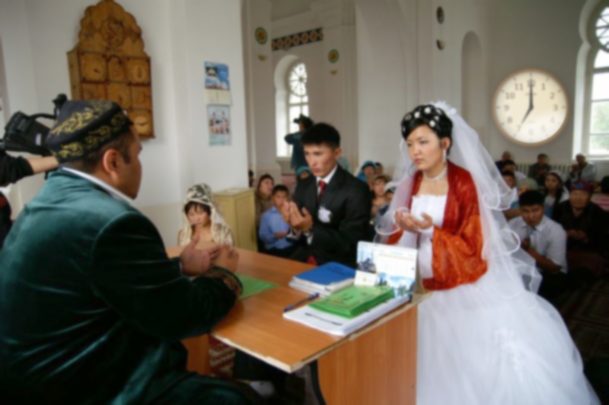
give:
7.00
